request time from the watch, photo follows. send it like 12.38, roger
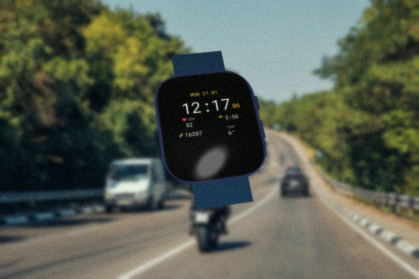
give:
12.17
